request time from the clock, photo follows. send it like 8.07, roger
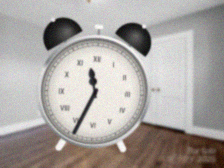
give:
11.34
